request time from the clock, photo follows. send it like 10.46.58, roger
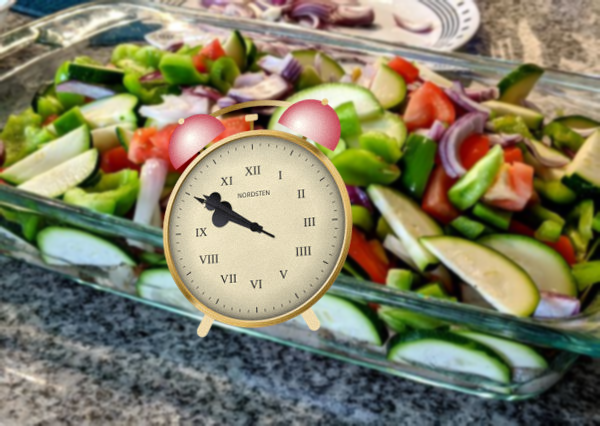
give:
9.50.50
